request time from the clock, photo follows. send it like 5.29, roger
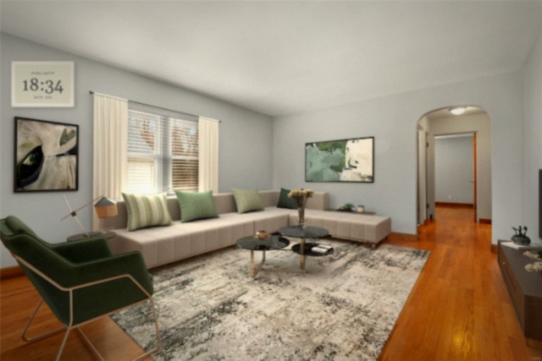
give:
18.34
